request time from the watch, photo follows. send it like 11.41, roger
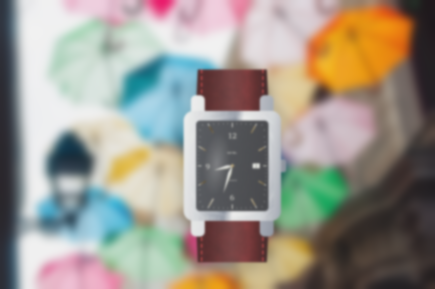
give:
8.33
